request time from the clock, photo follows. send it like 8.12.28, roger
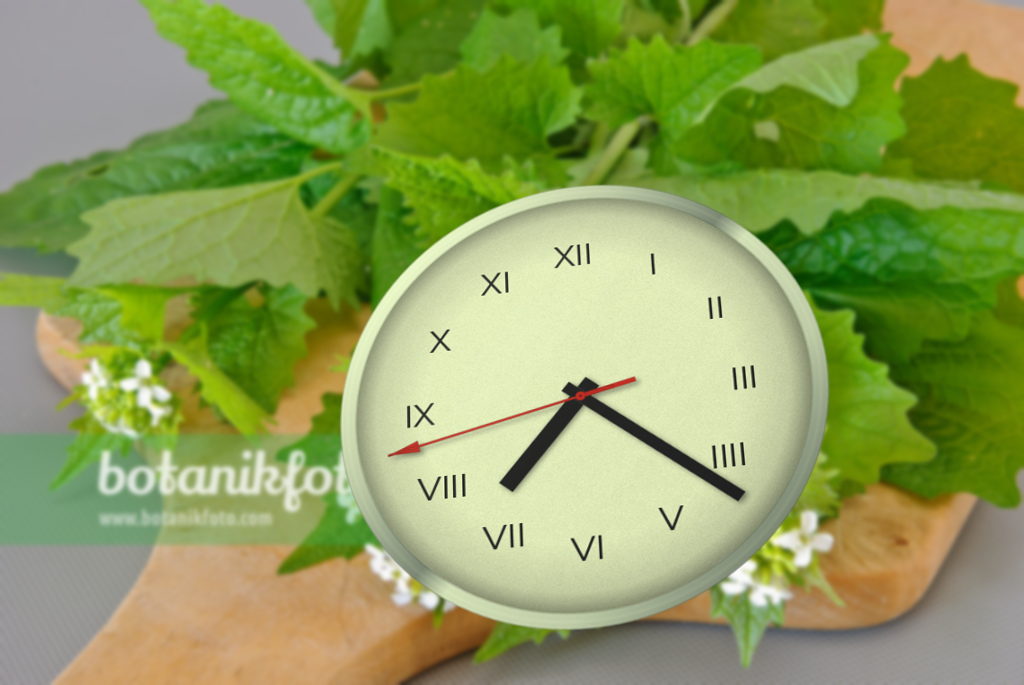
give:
7.21.43
